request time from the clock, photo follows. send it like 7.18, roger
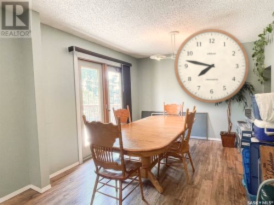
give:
7.47
